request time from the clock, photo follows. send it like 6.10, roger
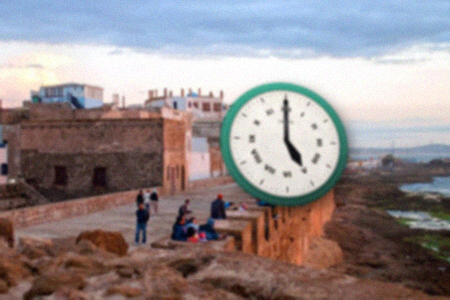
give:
5.00
